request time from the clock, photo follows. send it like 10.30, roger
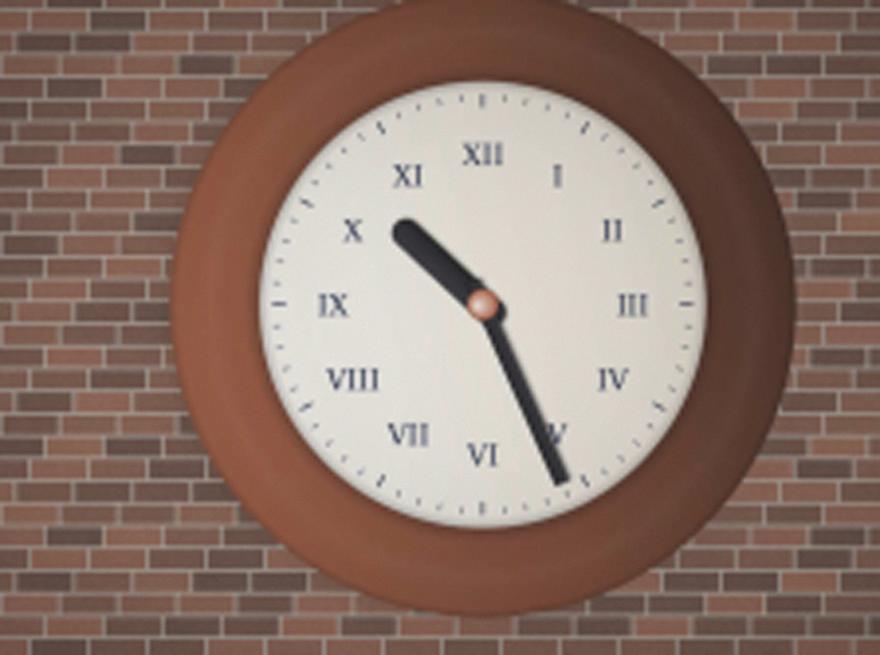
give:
10.26
